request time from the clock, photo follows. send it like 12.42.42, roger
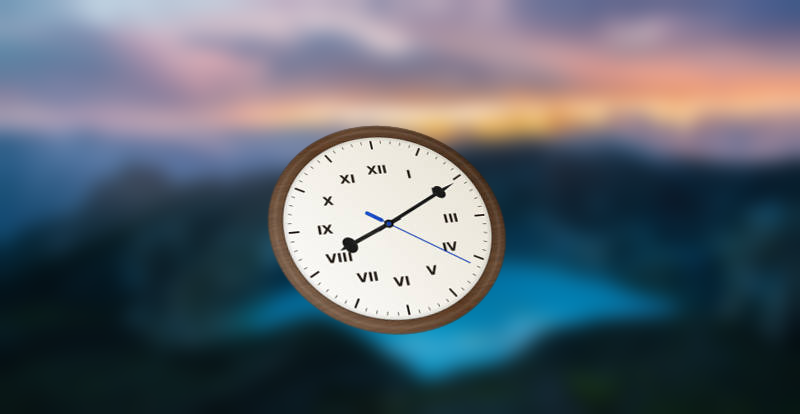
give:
8.10.21
